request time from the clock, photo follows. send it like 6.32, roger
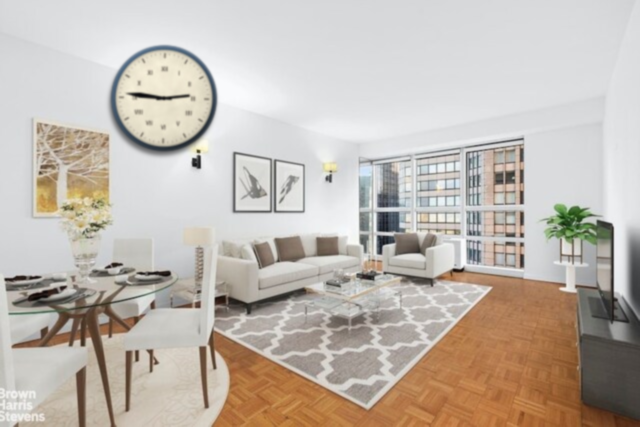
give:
2.46
